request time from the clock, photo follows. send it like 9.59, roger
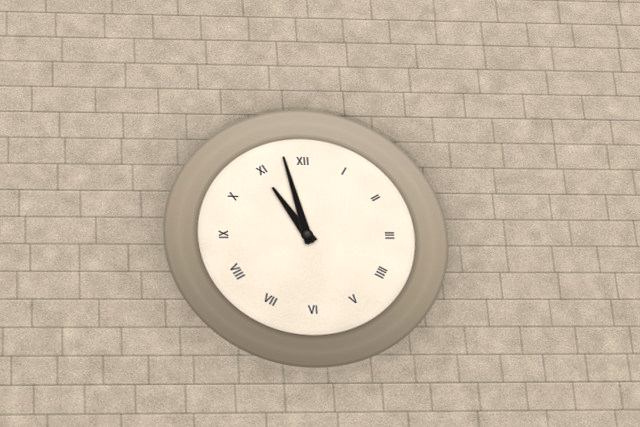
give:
10.58
